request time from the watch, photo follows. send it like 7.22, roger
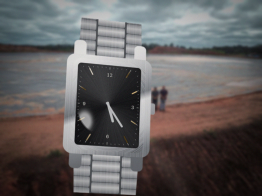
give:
5.24
